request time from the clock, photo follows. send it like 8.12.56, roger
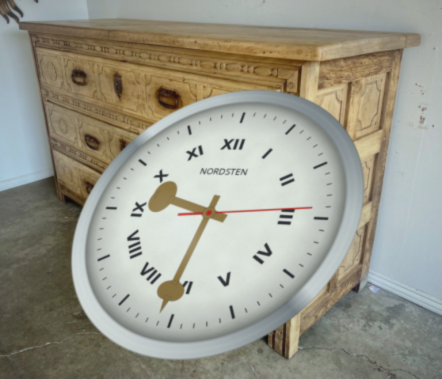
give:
9.31.14
